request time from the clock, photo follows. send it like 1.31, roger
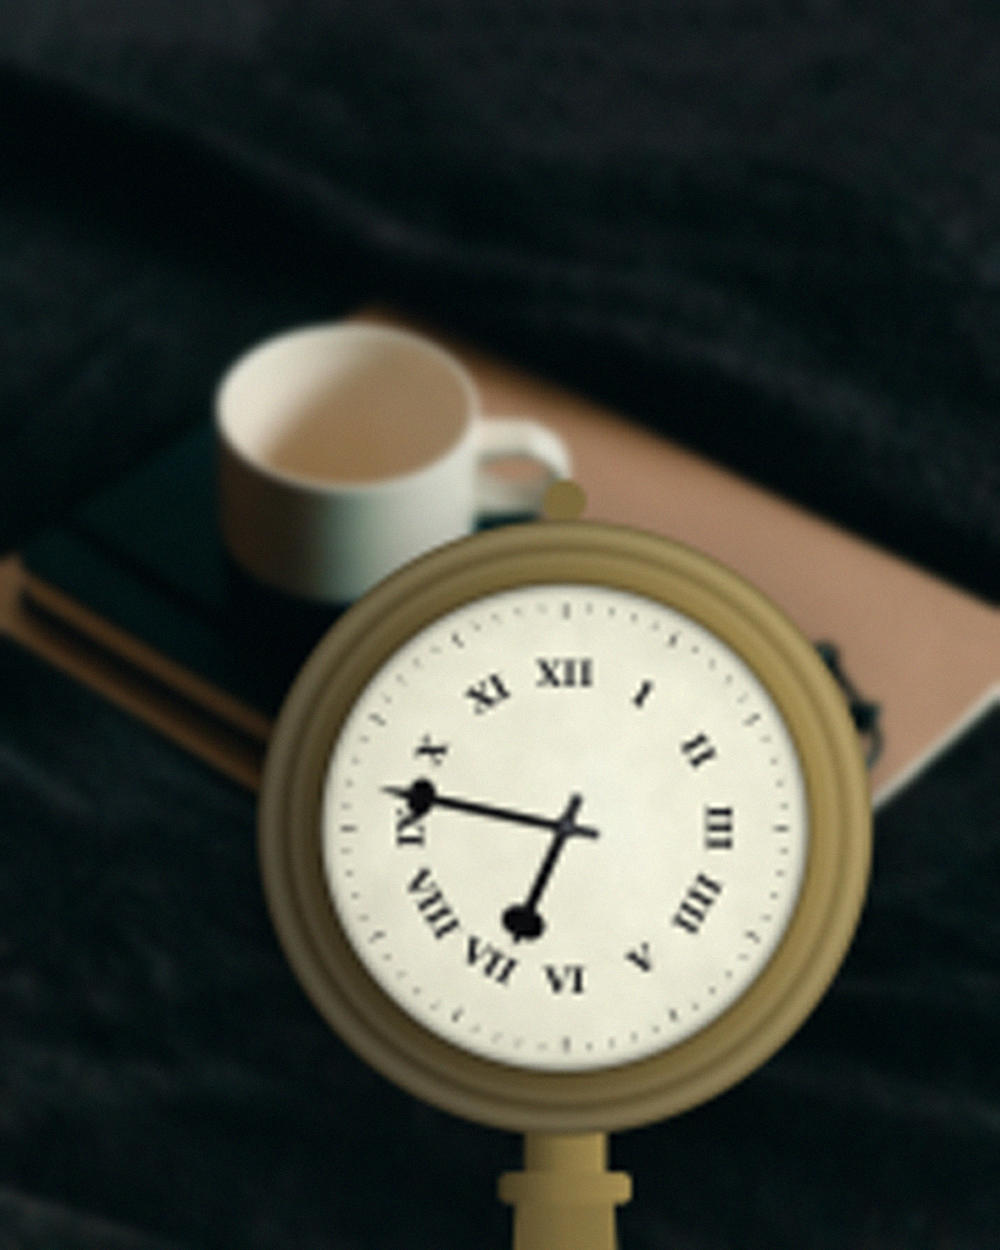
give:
6.47
